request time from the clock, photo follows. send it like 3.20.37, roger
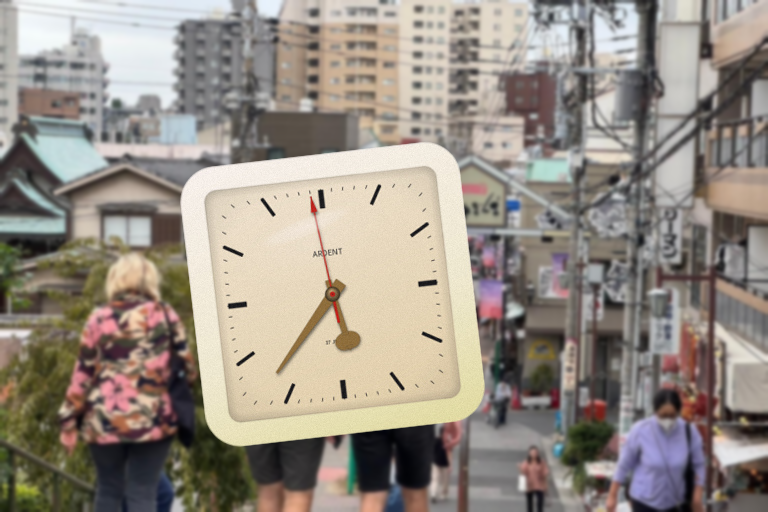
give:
5.36.59
